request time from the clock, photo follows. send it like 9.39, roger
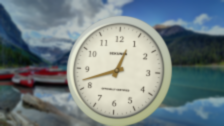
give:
12.42
